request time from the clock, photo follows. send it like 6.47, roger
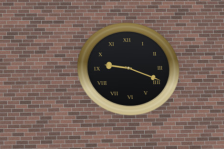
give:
9.19
